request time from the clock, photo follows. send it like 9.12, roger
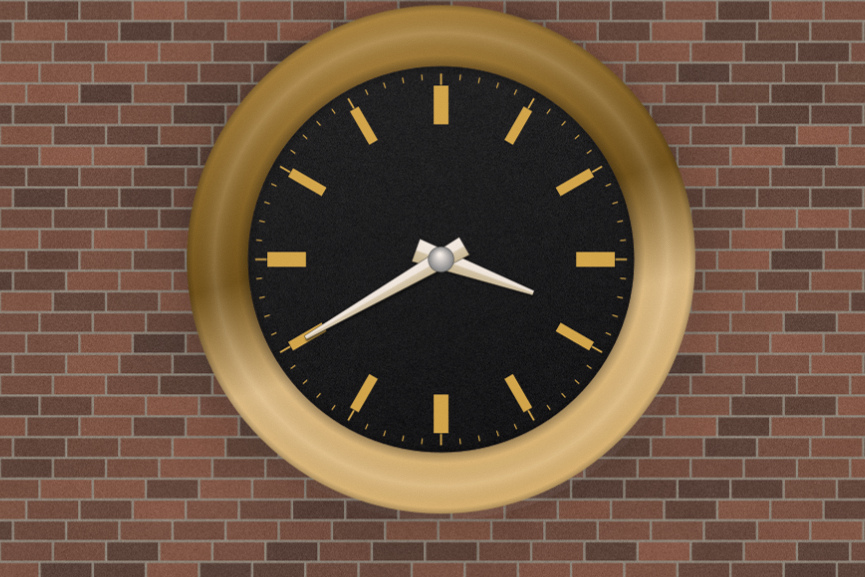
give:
3.40
